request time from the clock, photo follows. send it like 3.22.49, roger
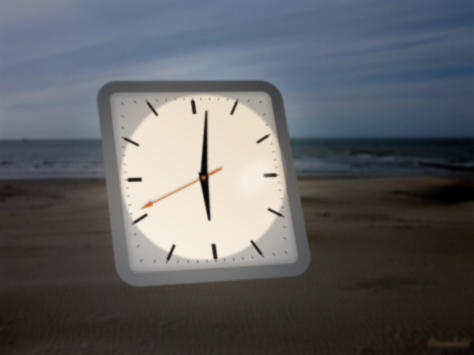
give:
6.01.41
